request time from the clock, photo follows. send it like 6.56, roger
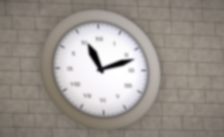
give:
11.12
